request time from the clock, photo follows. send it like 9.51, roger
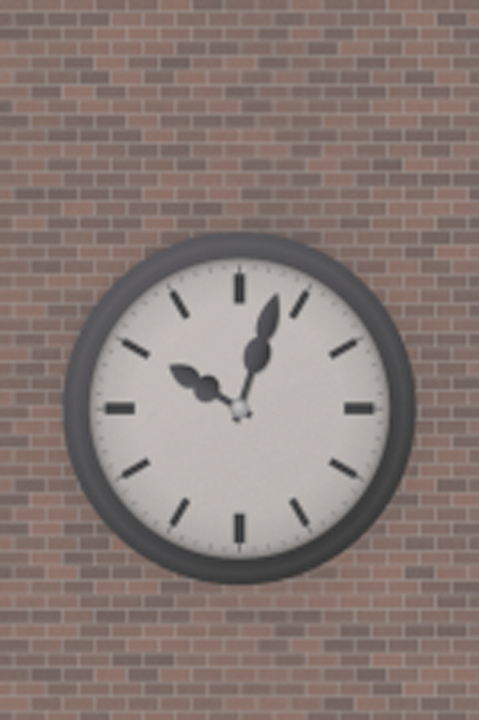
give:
10.03
